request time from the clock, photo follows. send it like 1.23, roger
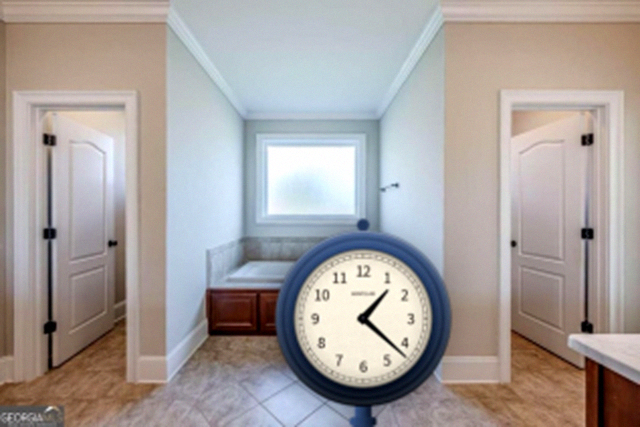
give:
1.22
